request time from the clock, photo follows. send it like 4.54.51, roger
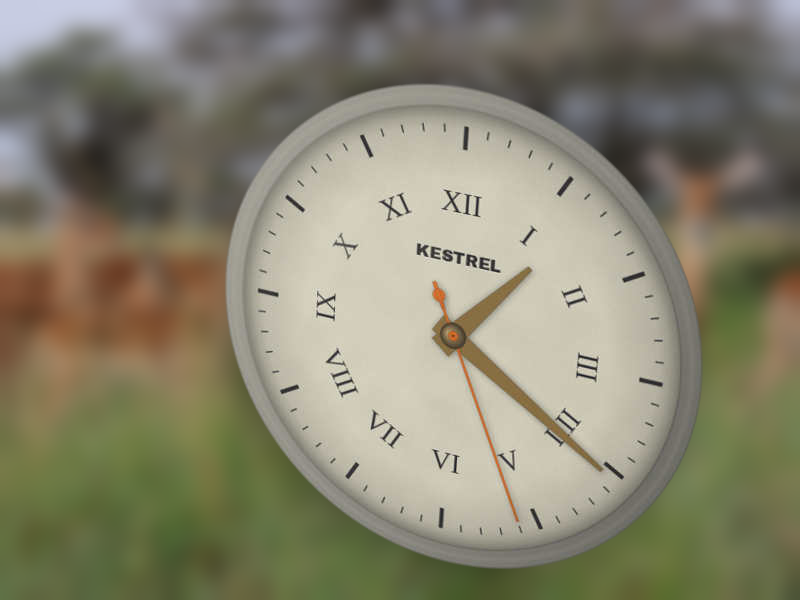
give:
1.20.26
